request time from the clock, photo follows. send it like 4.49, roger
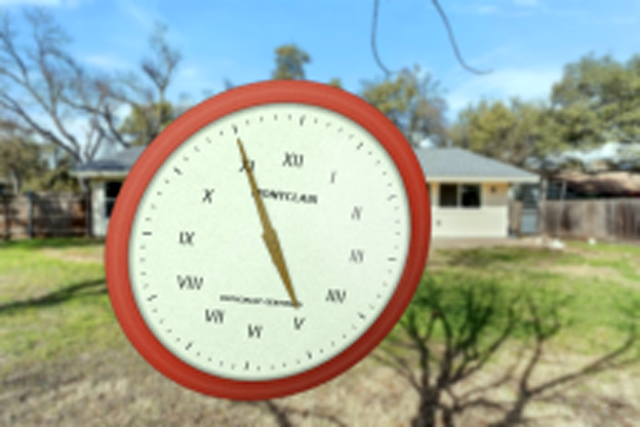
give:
4.55
